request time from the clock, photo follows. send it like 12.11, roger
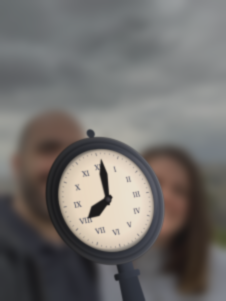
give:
8.01
